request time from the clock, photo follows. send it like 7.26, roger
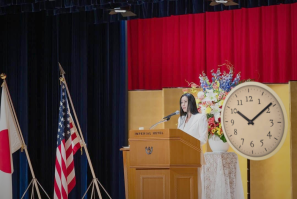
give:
10.09
